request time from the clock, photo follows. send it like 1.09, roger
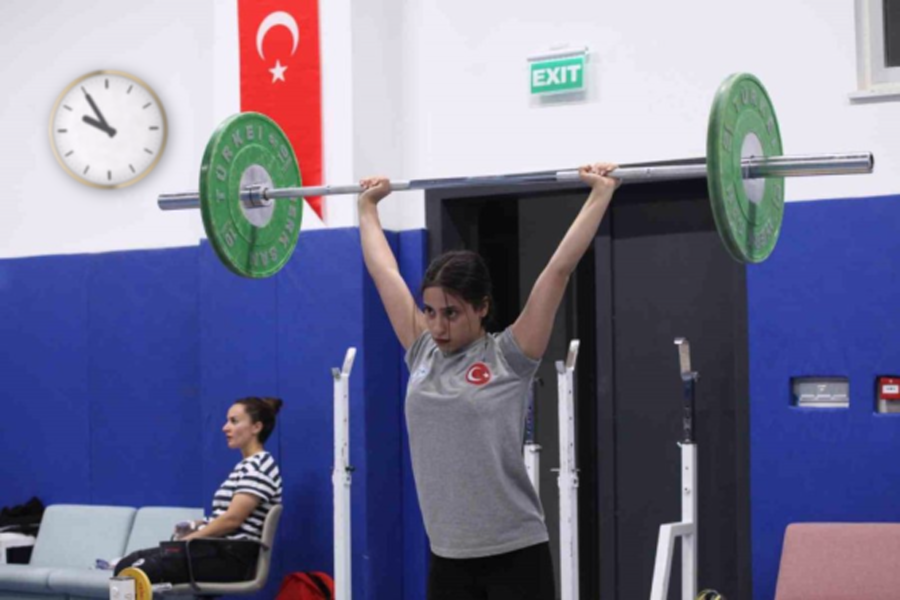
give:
9.55
